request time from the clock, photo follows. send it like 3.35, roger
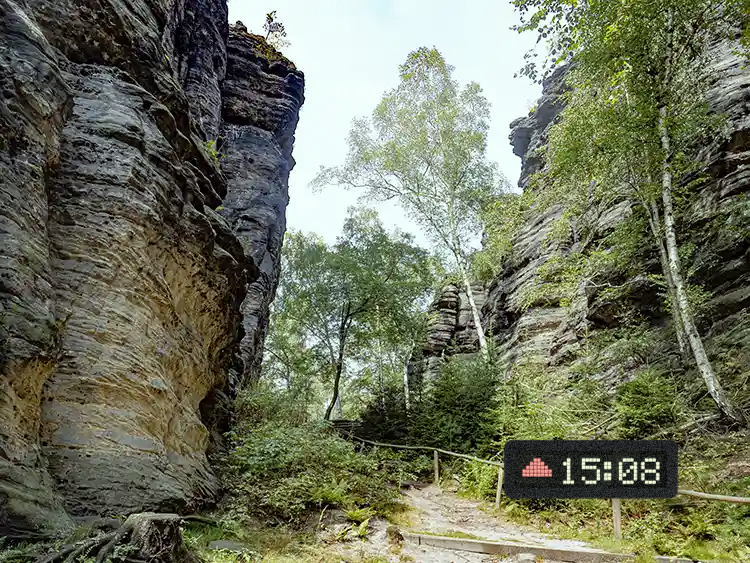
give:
15.08
